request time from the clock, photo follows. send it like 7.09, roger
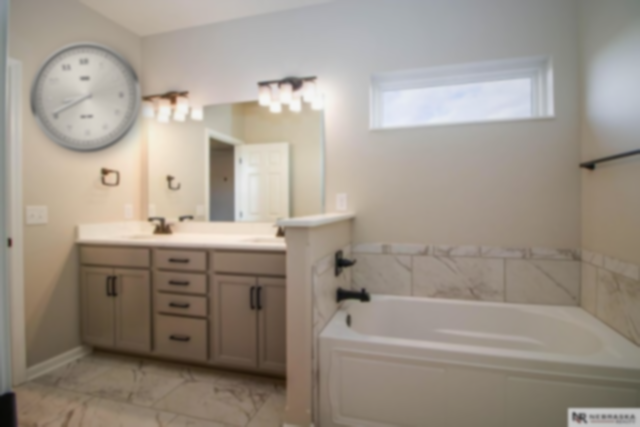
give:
8.41
